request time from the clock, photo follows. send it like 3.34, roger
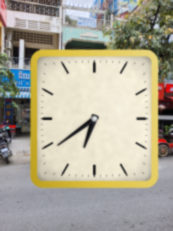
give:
6.39
